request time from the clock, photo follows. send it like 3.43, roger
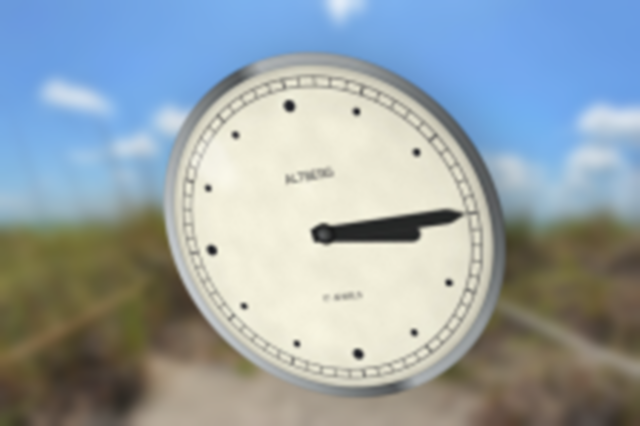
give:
3.15
